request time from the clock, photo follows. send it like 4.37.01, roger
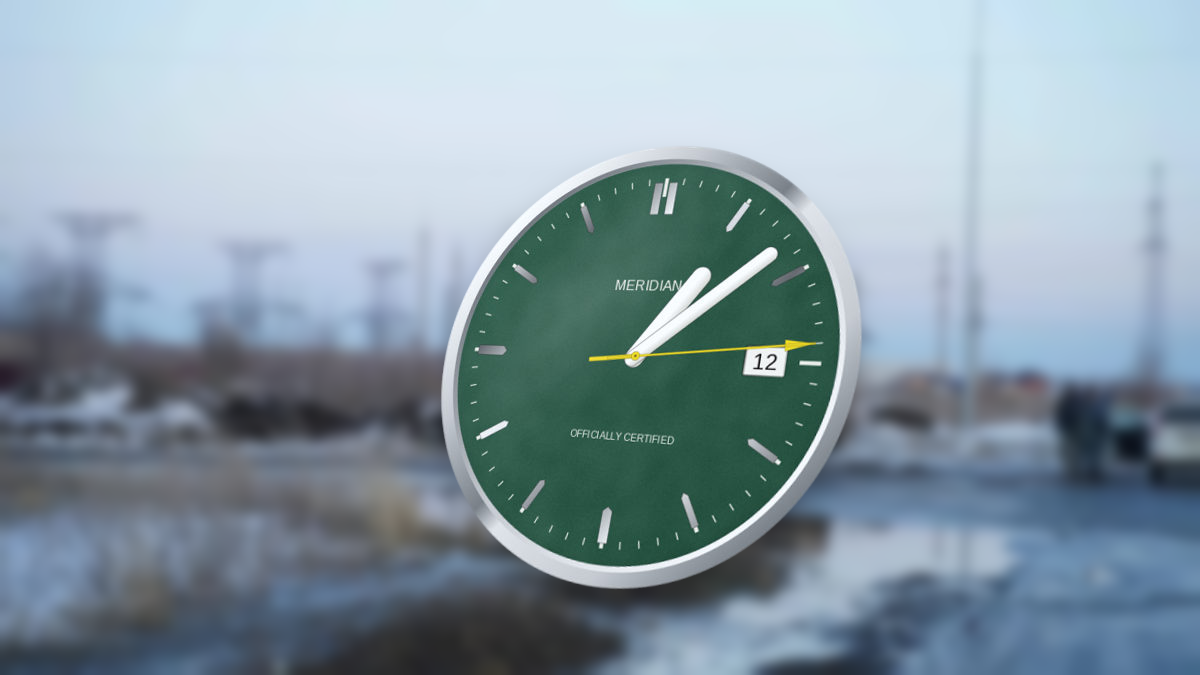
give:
1.08.14
